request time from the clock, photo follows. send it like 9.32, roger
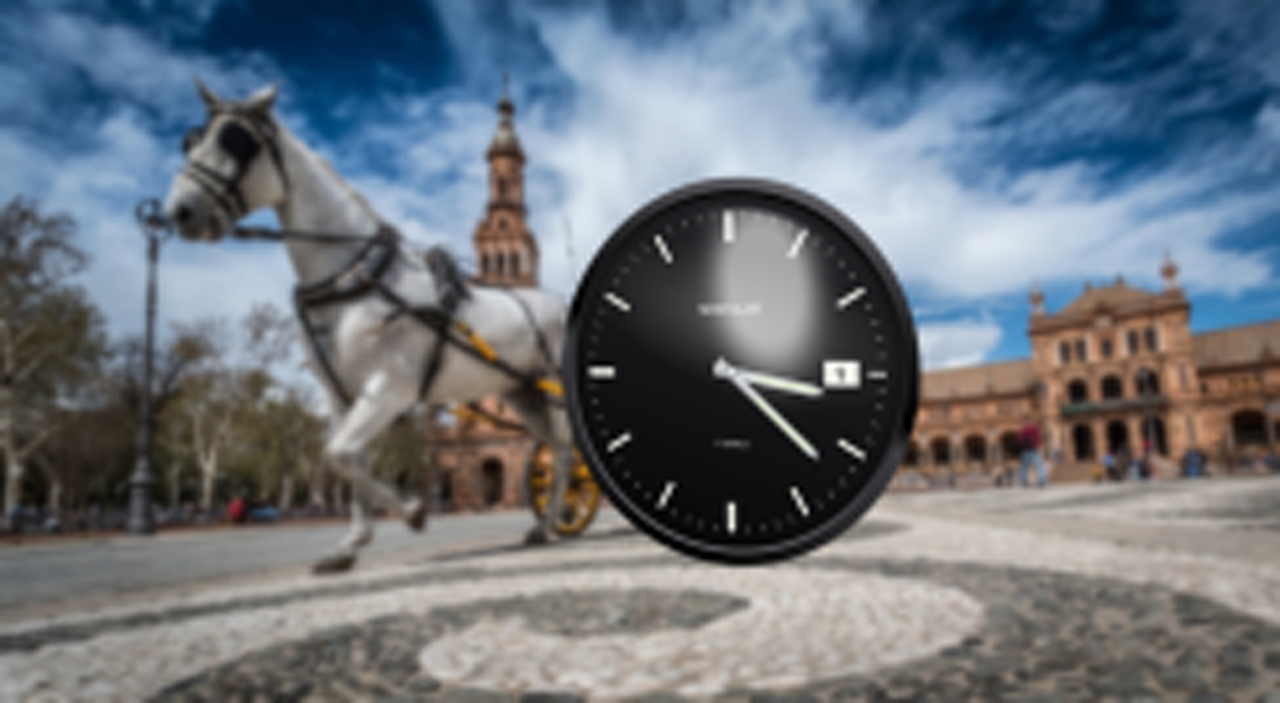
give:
3.22
